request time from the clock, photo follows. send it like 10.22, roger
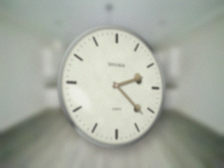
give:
2.22
